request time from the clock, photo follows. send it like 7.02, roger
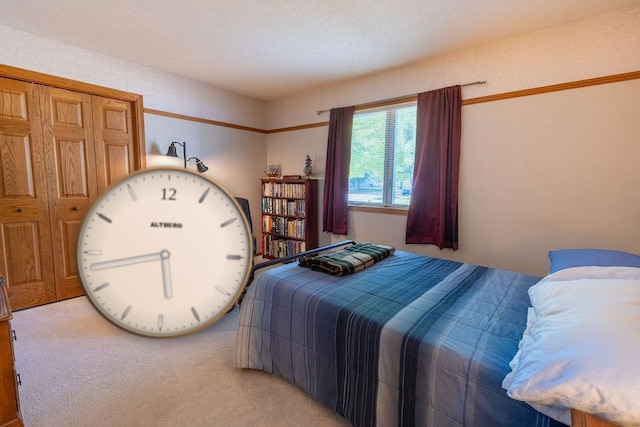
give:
5.43
